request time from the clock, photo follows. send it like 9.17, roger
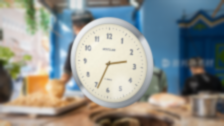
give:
2.34
